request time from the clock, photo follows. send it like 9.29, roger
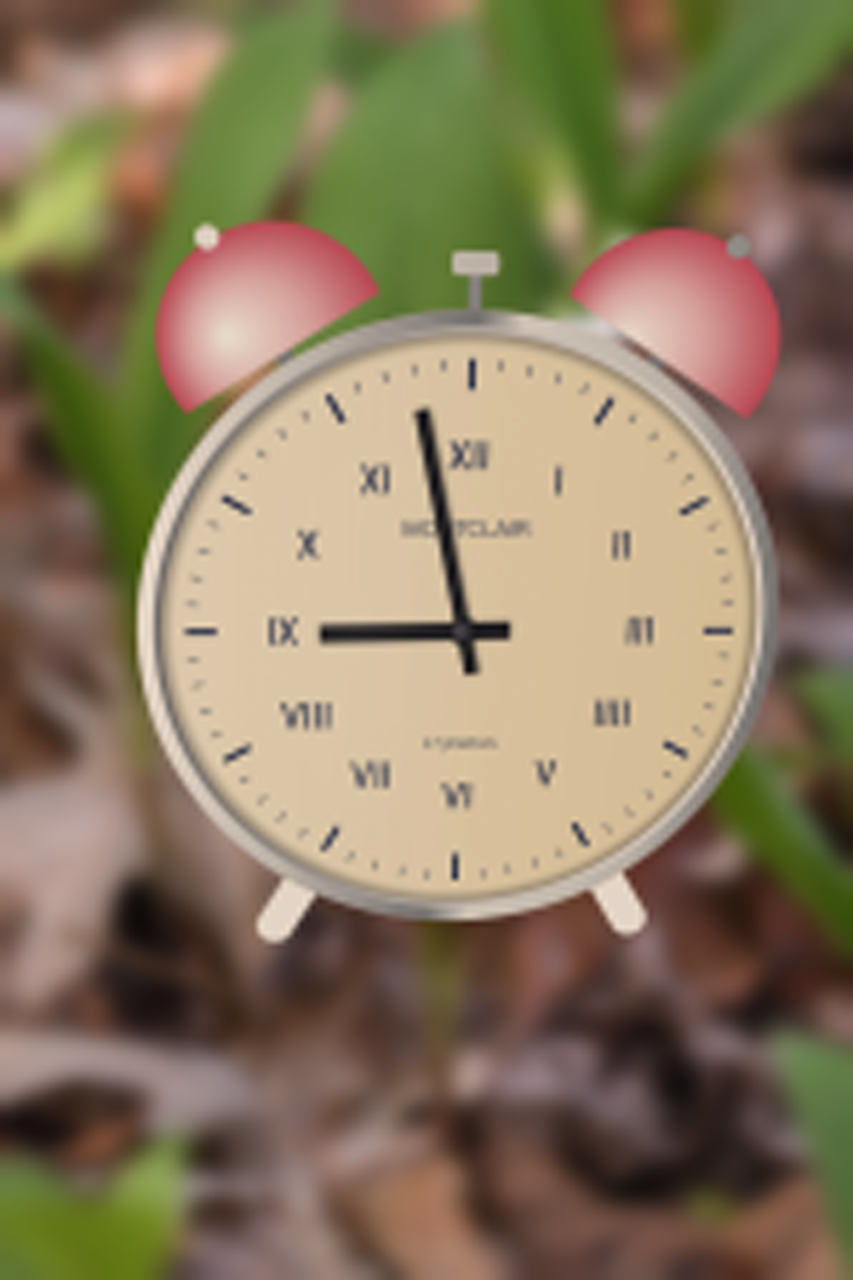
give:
8.58
